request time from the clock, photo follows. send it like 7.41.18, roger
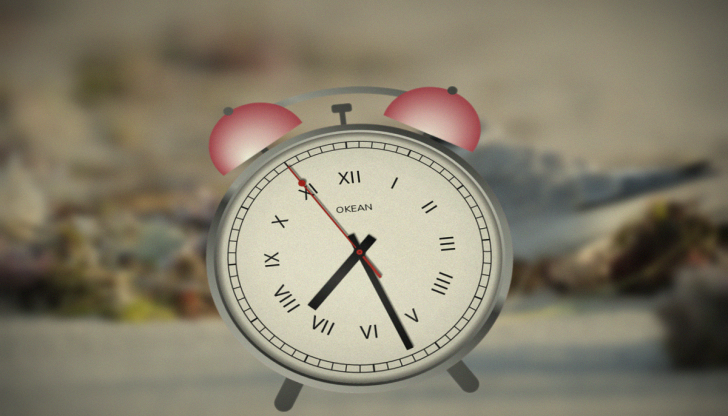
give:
7.26.55
